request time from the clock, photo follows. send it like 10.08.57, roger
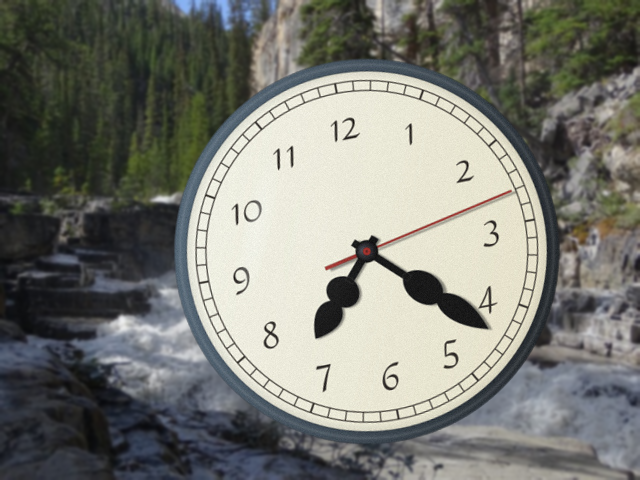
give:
7.22.13
